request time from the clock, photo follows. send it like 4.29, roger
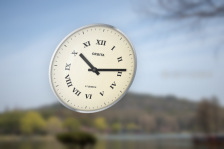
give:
10.14
